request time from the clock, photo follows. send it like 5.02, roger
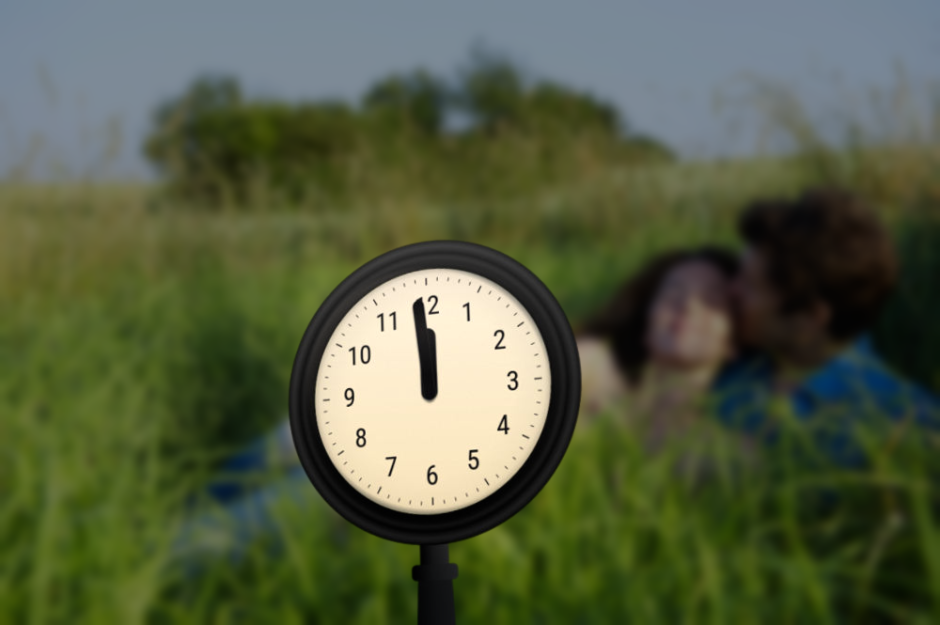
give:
11.59
